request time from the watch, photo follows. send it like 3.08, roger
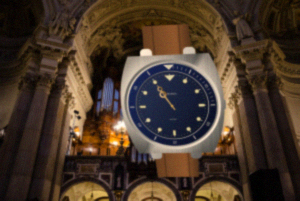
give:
10.55
